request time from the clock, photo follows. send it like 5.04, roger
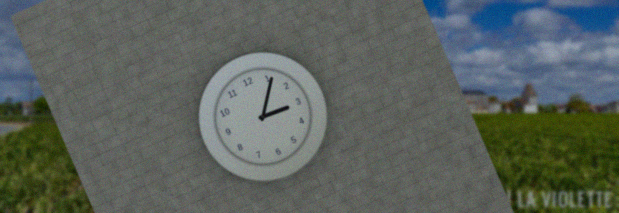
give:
3.06
